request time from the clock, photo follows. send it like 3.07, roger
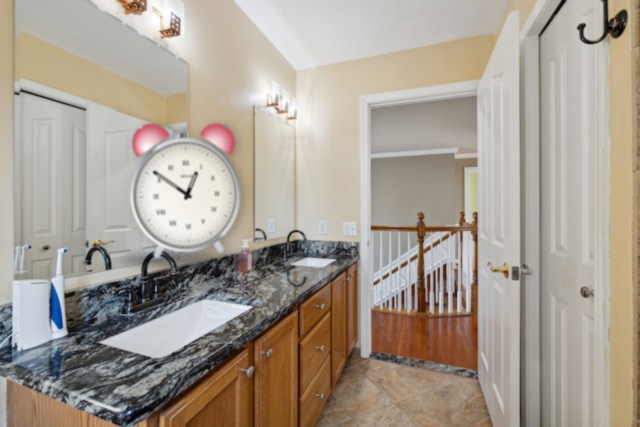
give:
12.51
